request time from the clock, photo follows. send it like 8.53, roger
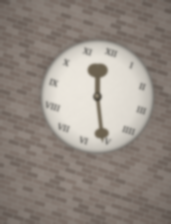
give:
11.26
